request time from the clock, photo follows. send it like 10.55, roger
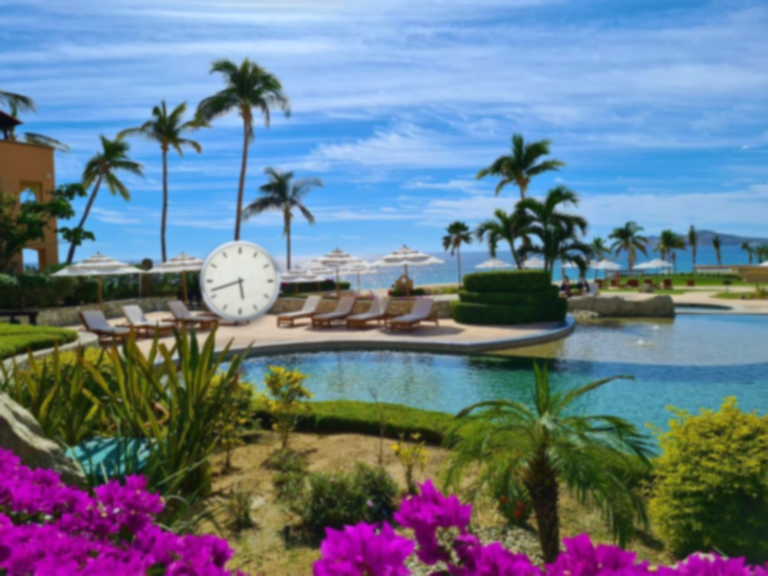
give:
5.42
